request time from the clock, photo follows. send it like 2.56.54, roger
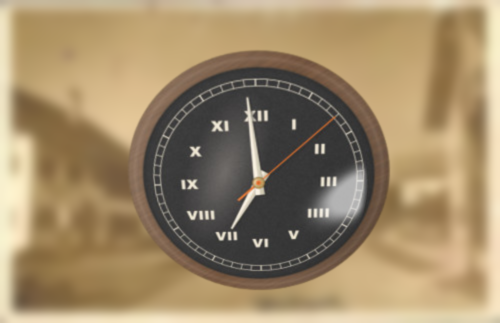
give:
6.59.08
